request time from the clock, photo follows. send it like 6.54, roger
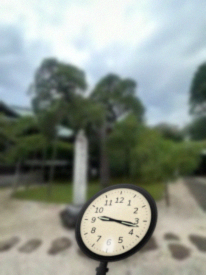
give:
9.17
